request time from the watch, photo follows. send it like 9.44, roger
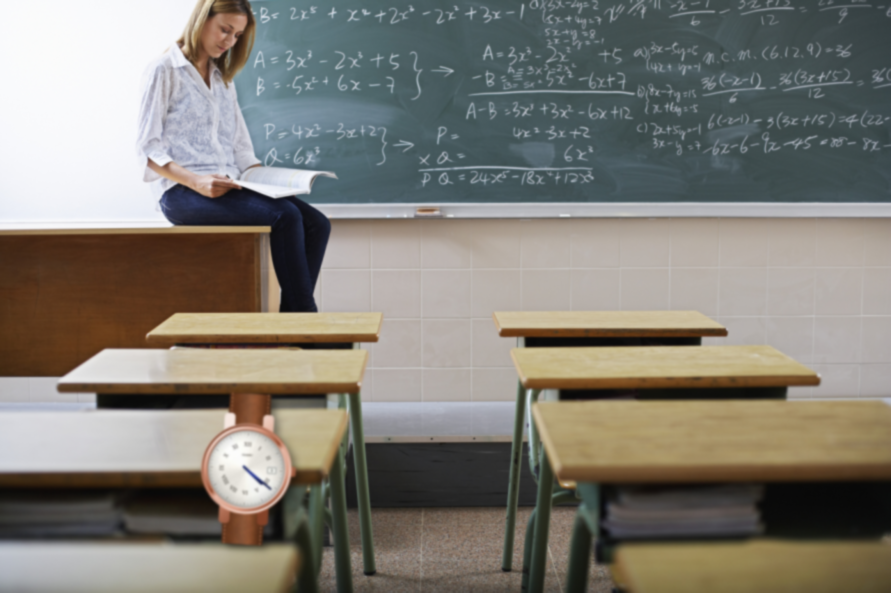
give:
4.21
